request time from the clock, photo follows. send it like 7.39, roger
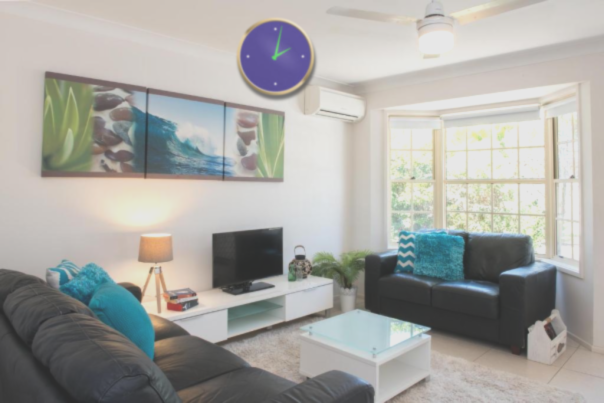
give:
2.02
